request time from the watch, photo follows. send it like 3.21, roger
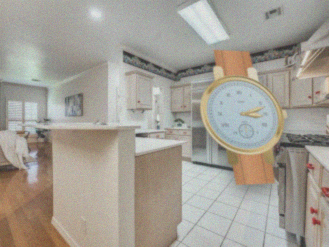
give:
3.12
